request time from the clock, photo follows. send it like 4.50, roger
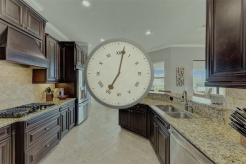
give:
7.02
